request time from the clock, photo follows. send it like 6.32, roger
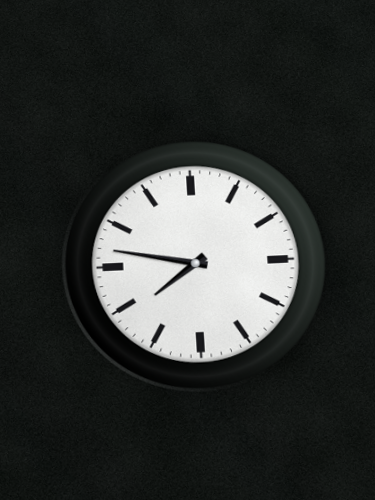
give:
7.47
